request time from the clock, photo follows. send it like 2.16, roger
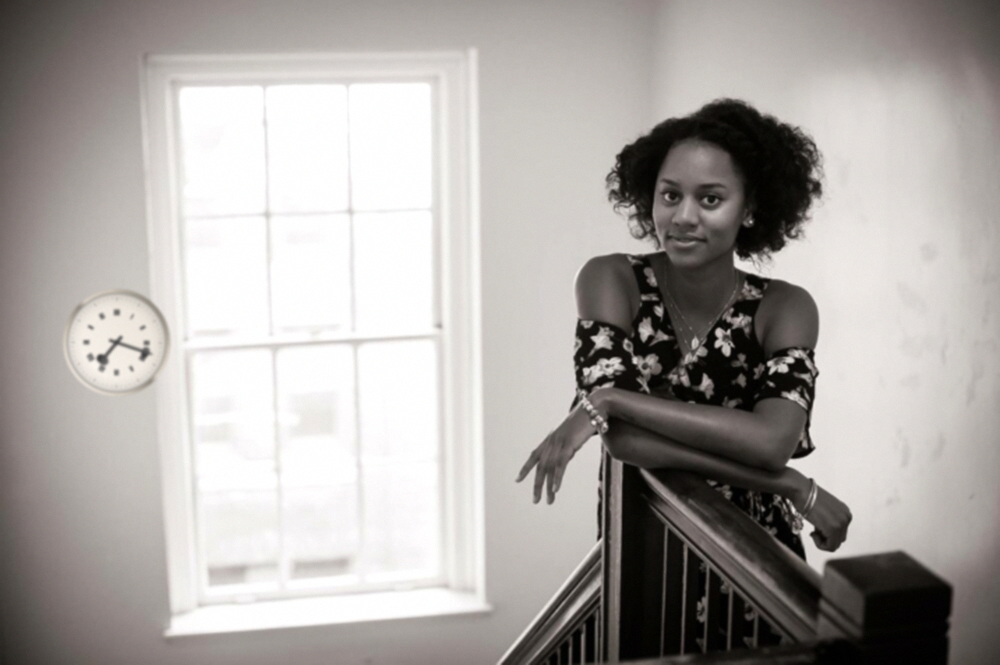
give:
7.18
